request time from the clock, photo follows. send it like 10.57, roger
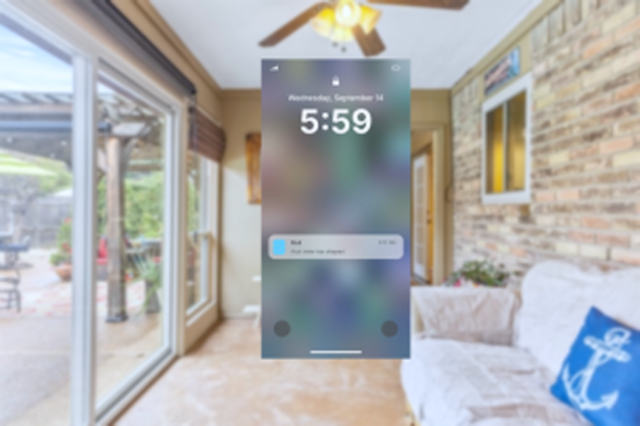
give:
5.59
